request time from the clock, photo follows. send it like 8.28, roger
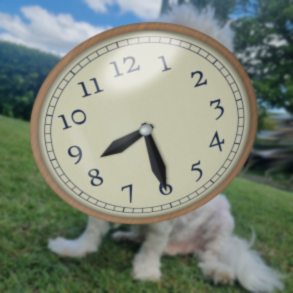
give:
8.30
